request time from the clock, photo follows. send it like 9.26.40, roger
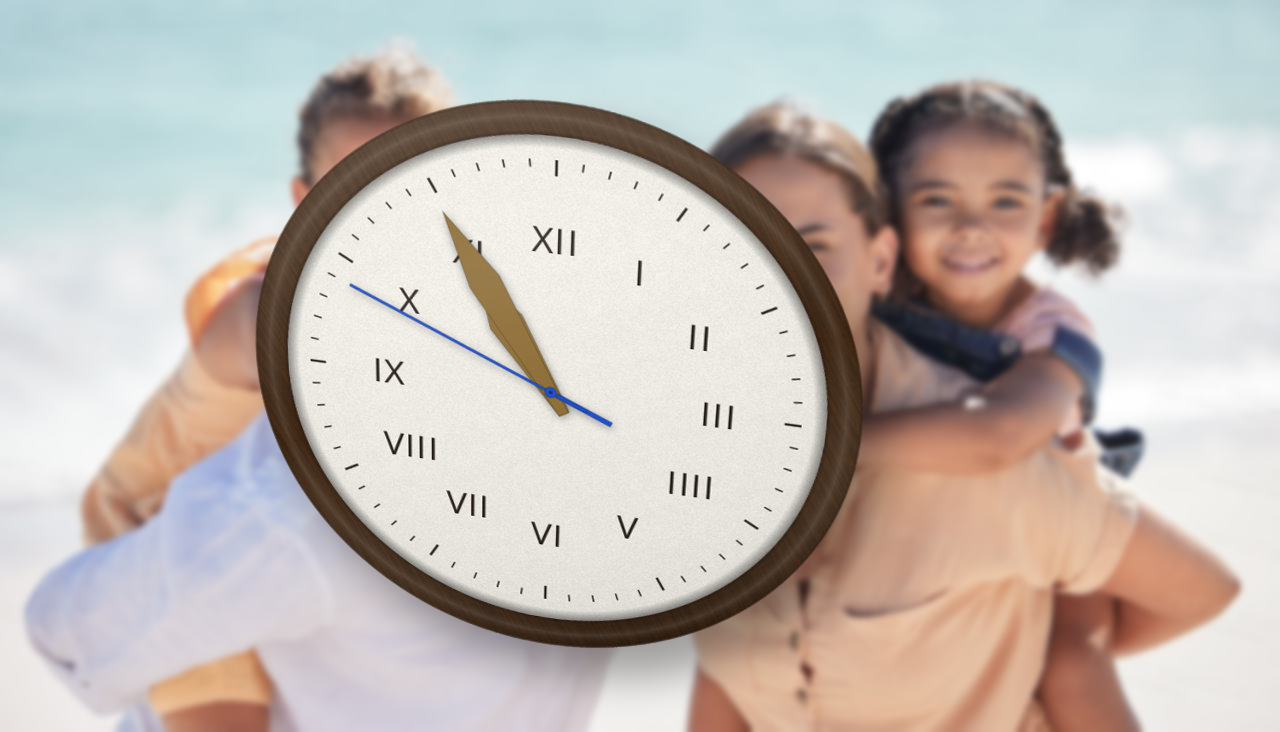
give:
10.54.49
